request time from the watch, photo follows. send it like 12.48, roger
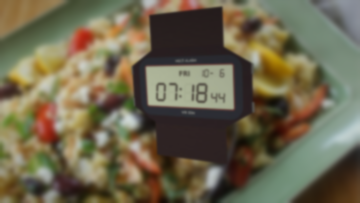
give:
7.18
